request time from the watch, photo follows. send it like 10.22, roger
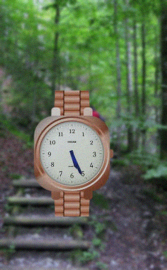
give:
5.26
